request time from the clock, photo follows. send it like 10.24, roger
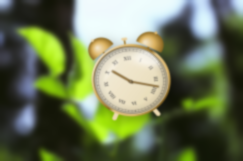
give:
10.18
